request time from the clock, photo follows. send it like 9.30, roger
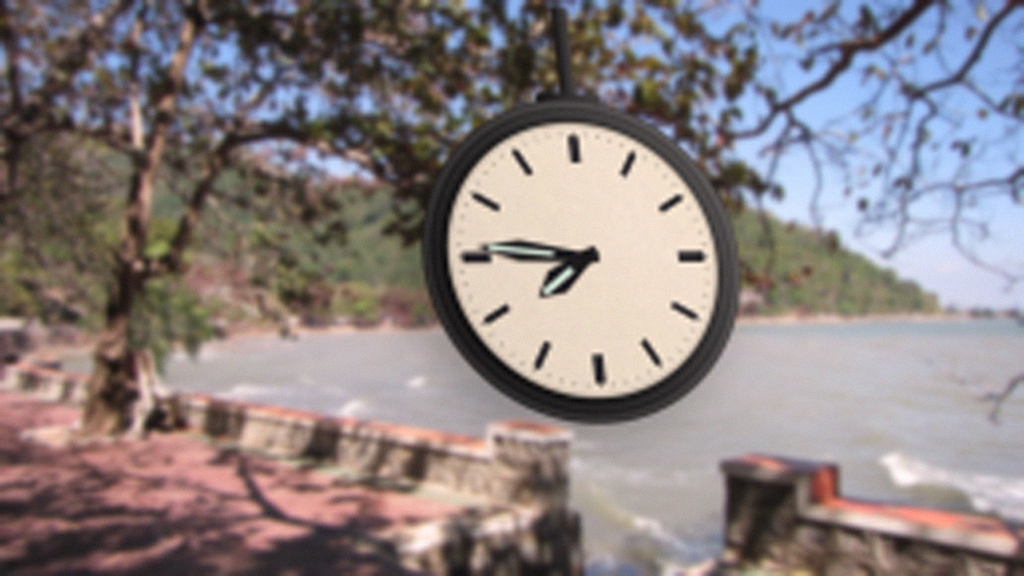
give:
7.46
